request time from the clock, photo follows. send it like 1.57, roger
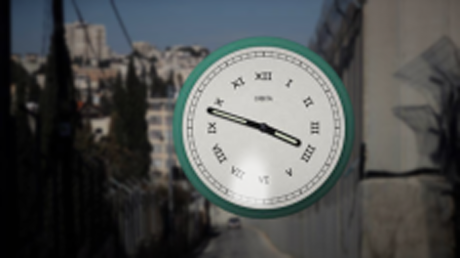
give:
3.48
